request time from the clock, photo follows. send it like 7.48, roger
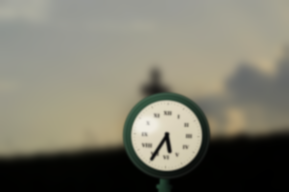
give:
5.35
